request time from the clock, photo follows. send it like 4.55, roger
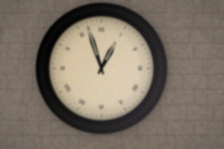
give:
12.57
